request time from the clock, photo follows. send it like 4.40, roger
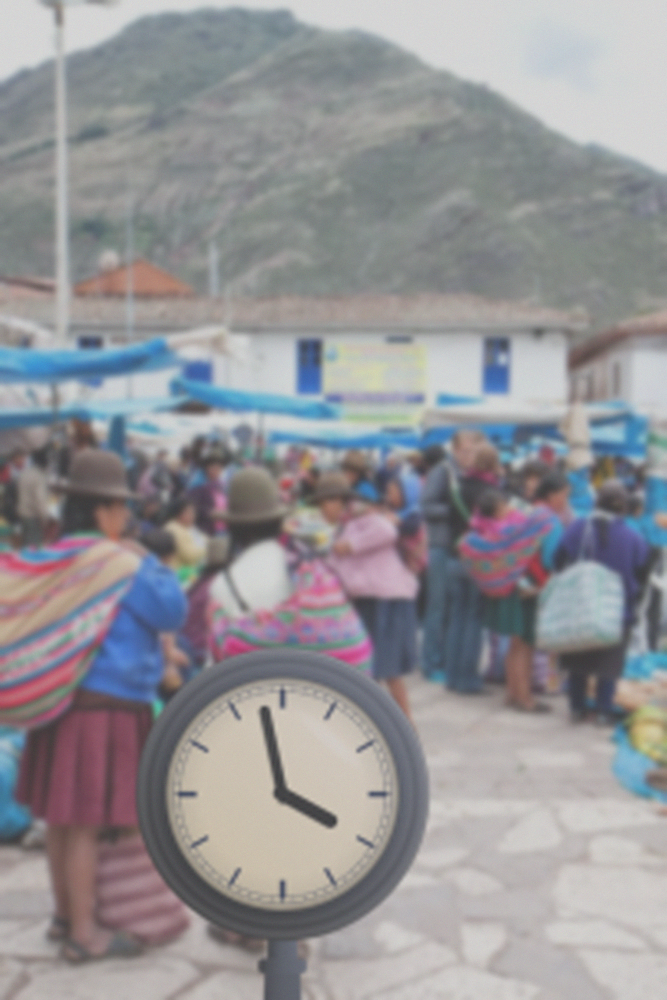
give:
3.58
